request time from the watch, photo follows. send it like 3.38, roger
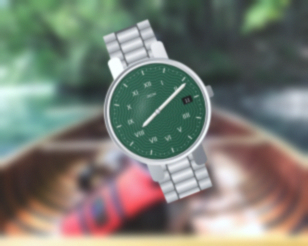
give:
8.11
